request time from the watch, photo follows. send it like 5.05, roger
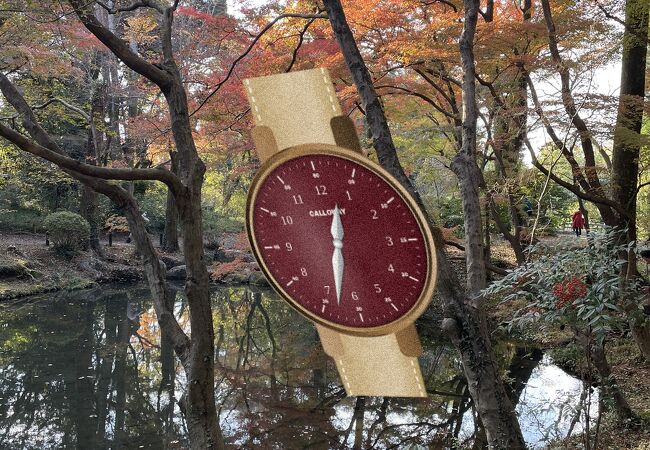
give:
12.33
